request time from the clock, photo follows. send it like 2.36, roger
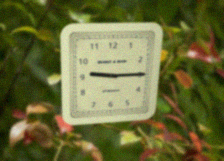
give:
9.15
